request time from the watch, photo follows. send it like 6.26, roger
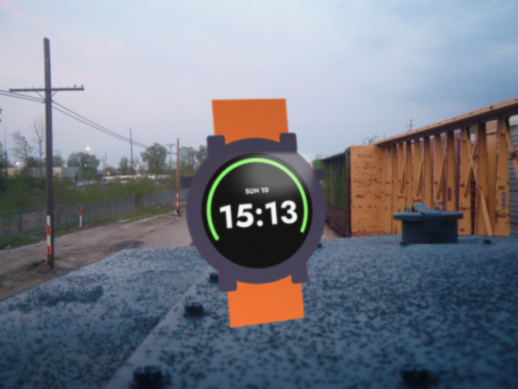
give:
15.13
